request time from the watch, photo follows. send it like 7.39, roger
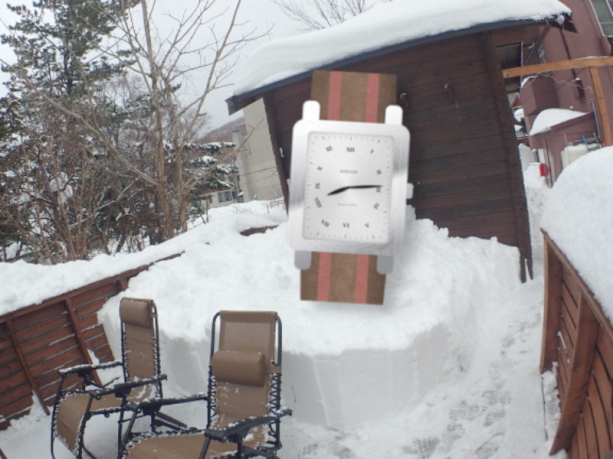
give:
8.14
